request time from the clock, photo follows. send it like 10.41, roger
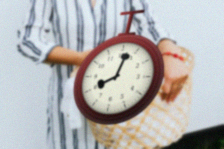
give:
8.02
